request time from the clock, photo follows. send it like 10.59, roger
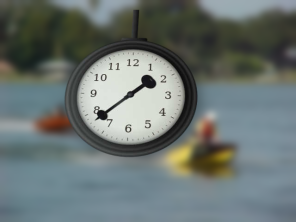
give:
1.38
